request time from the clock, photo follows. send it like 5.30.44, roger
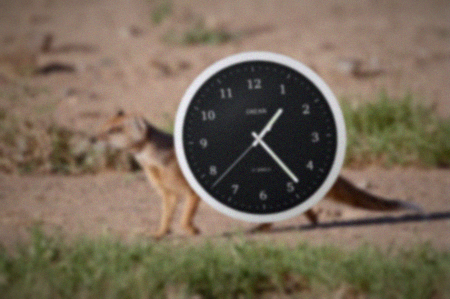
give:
1.23.38
